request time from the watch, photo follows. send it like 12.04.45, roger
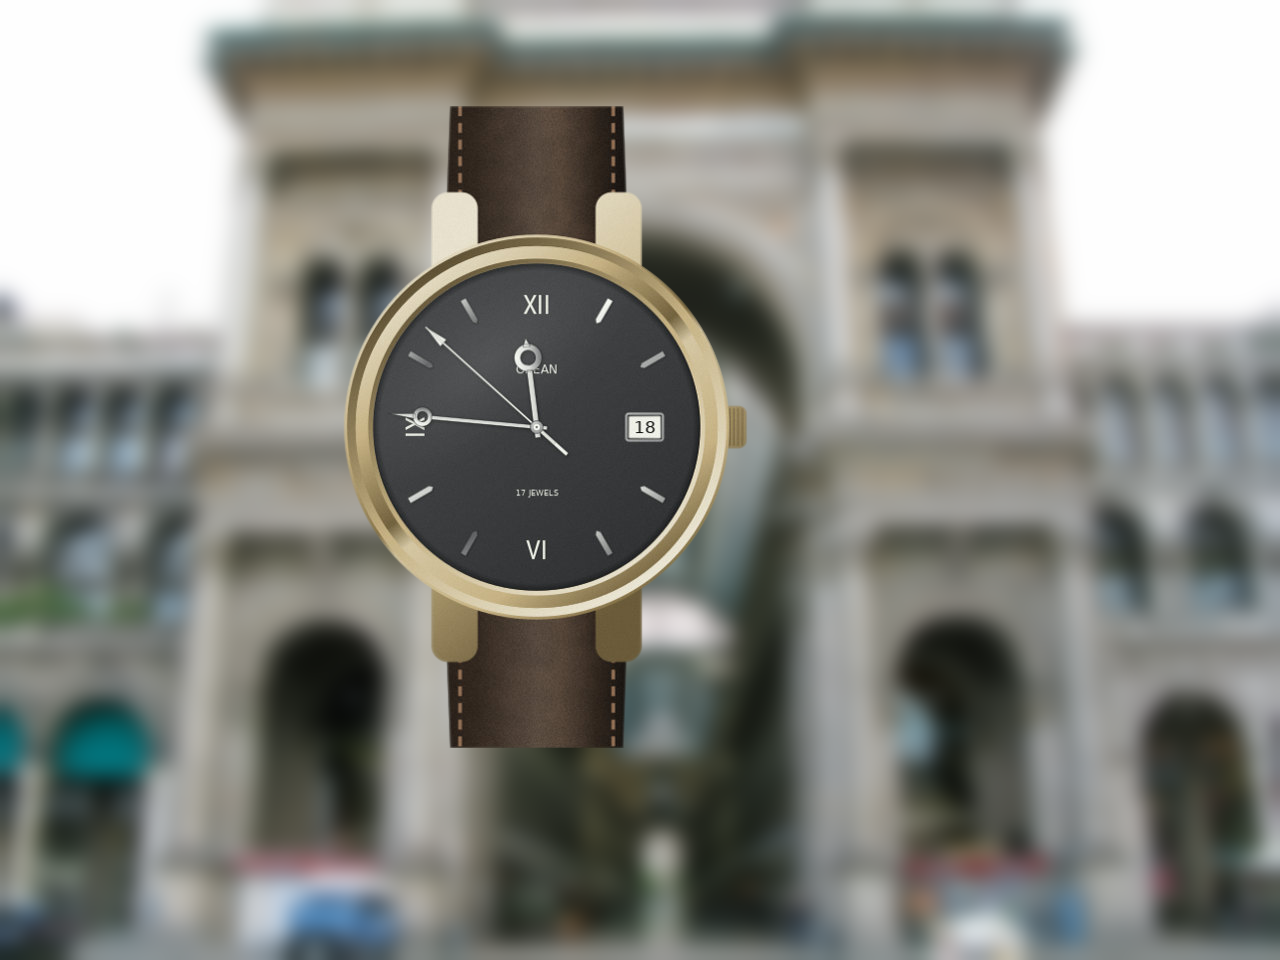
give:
11.45.52
